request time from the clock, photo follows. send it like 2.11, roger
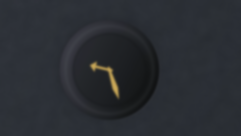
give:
9.27
